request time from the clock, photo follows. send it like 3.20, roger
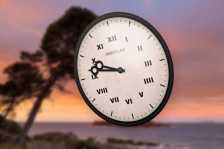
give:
9.47
